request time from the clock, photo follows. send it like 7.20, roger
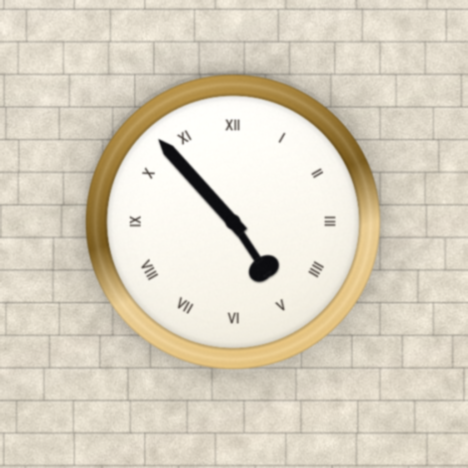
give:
4.53
